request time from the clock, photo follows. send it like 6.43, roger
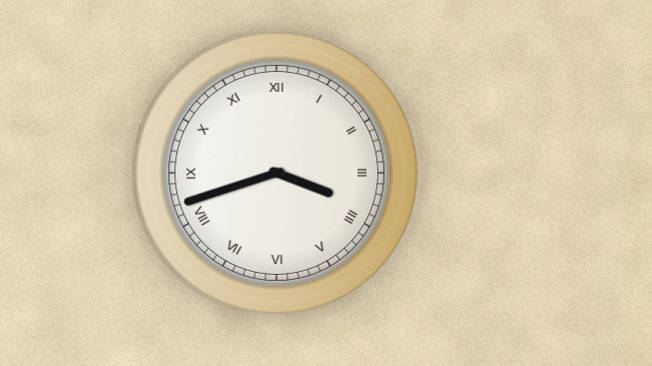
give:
3.42
